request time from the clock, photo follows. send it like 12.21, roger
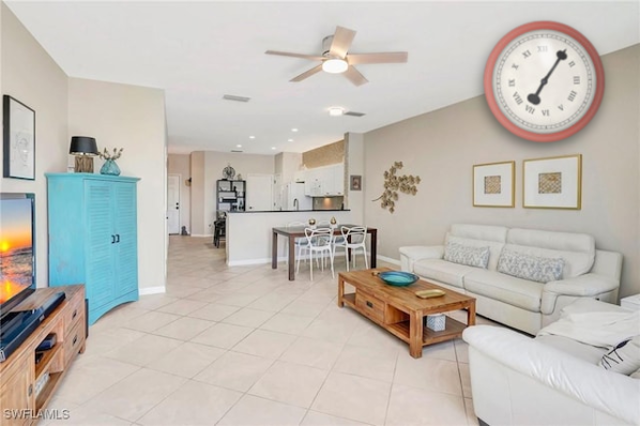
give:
7.06
